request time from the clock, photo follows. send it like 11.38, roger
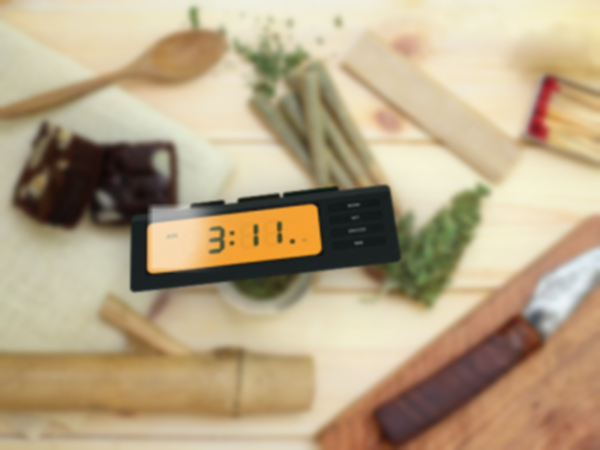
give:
3.11
